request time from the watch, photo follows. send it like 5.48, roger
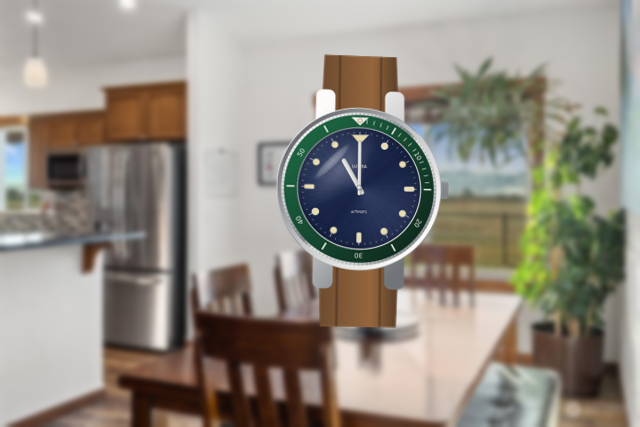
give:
11.00
